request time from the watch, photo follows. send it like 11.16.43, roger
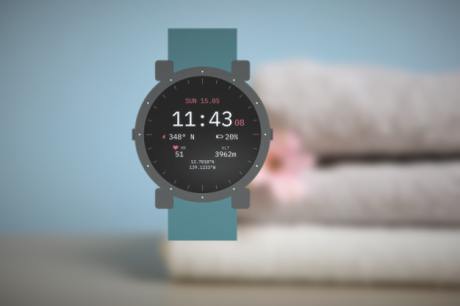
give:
11.43.08
